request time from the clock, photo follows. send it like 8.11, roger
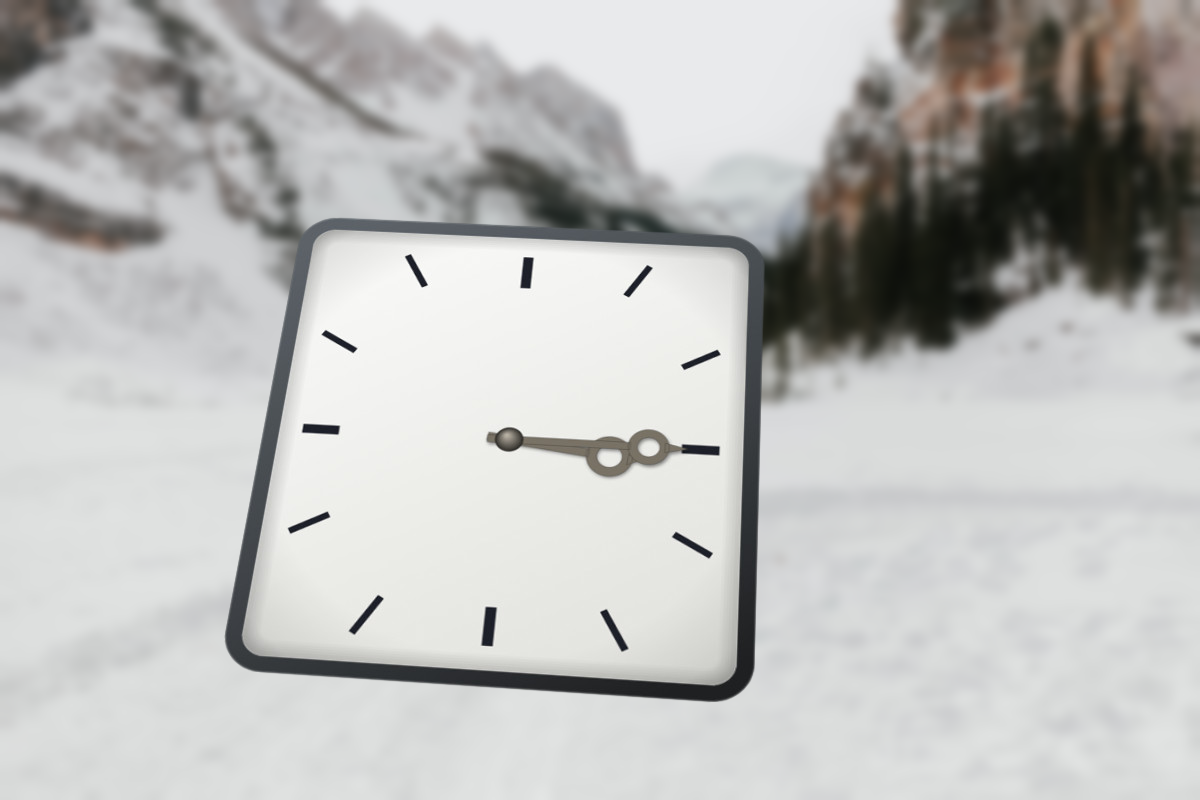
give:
3.15
